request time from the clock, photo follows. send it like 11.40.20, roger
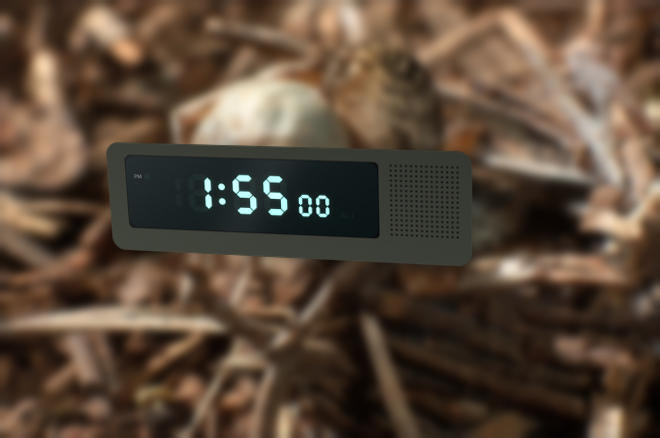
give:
1.55.00
